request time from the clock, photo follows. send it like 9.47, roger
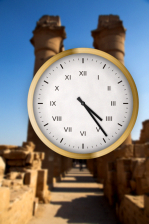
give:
4.24
